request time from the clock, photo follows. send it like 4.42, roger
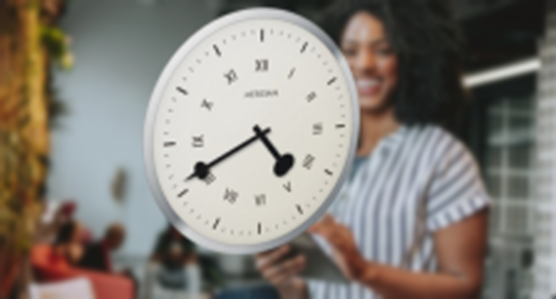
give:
4.41
